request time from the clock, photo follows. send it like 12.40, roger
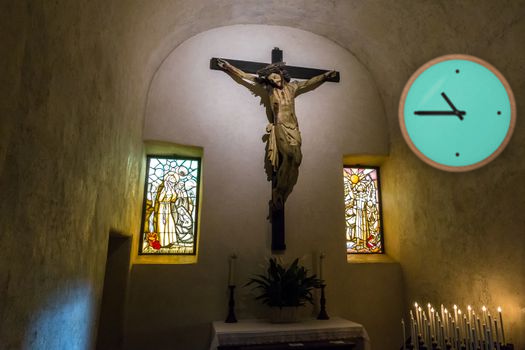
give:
10.45
